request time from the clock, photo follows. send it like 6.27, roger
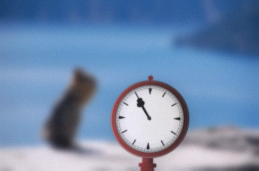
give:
10.55
